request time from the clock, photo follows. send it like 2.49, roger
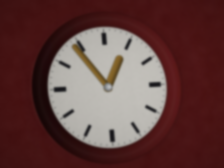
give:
12.54
